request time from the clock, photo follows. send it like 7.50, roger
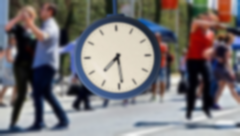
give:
7.29
